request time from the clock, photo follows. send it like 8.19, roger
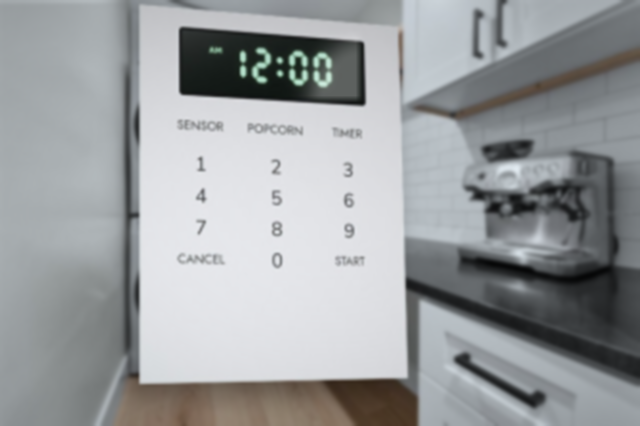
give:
12.00
